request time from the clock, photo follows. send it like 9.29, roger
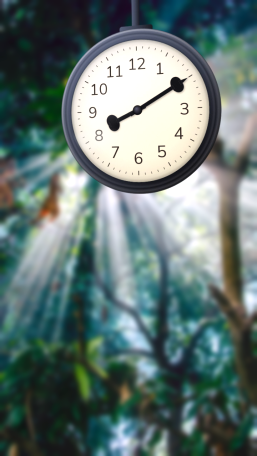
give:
8.10
